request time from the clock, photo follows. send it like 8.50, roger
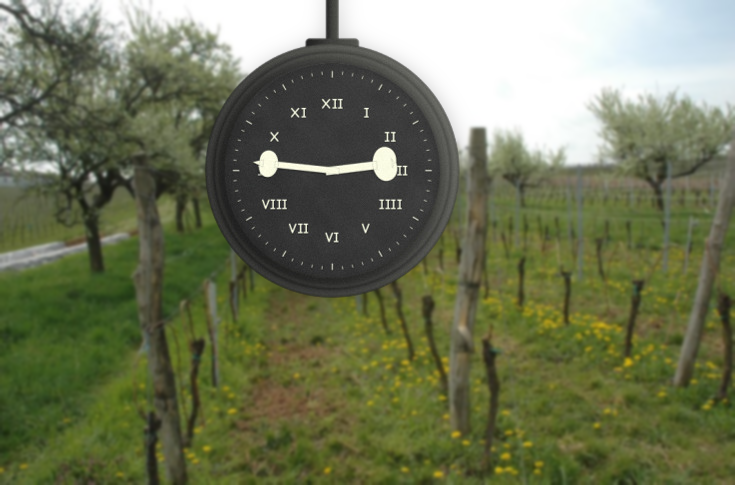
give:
2.46
